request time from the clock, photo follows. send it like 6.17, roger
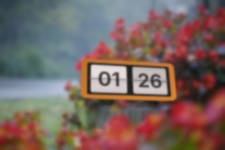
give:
1.26
